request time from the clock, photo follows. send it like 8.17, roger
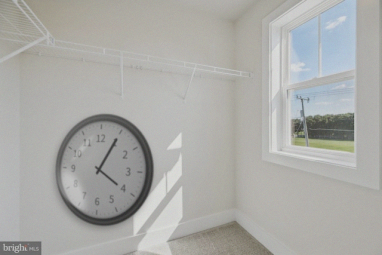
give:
4.05
